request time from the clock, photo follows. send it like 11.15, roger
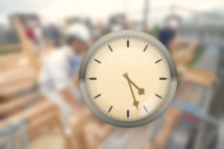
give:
4.27
